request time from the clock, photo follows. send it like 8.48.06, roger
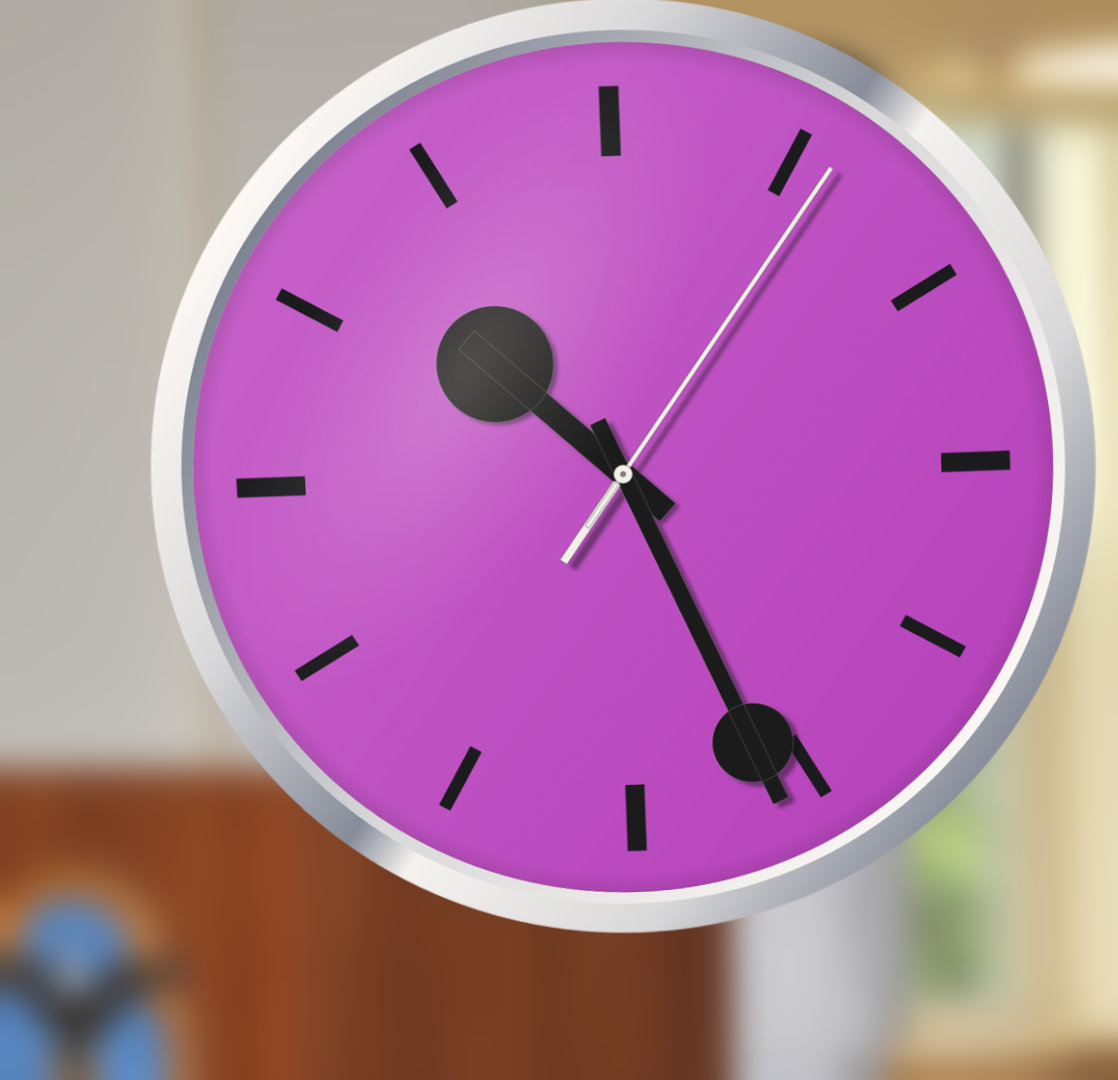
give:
10.26.06
